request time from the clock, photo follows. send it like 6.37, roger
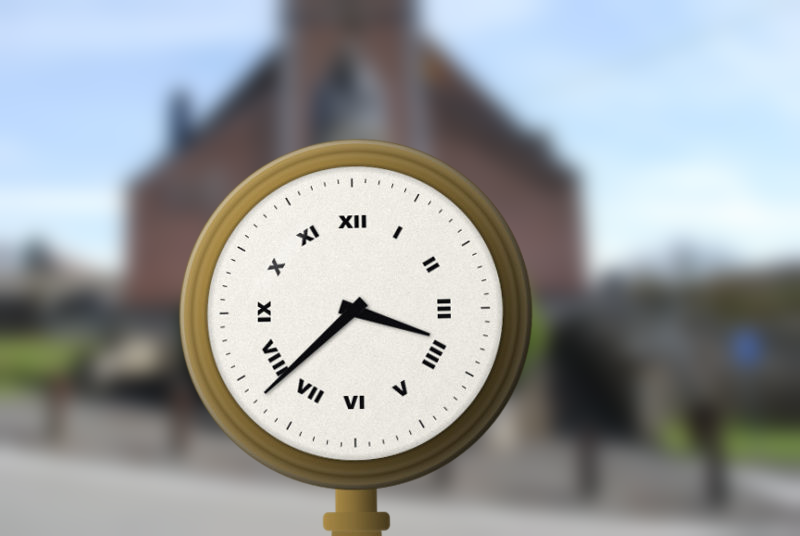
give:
3.38
